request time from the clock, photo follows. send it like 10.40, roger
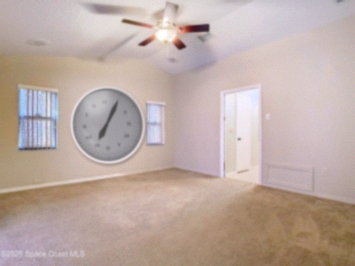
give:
7.05
